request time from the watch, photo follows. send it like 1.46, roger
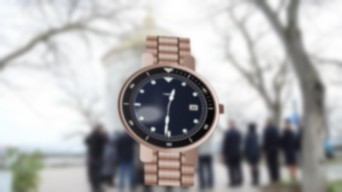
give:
12.31
